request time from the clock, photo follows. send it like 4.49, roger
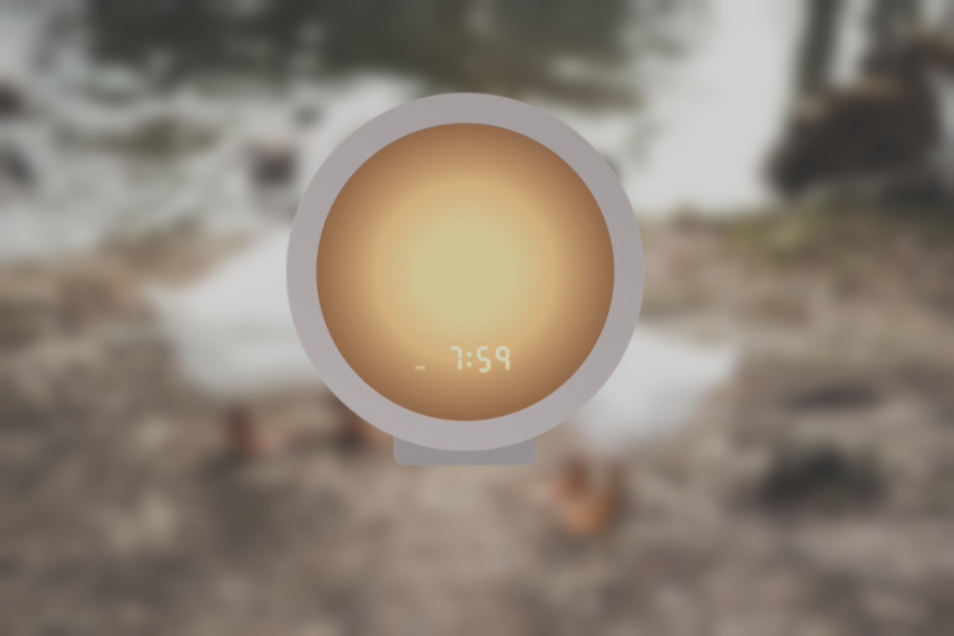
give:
7.59
